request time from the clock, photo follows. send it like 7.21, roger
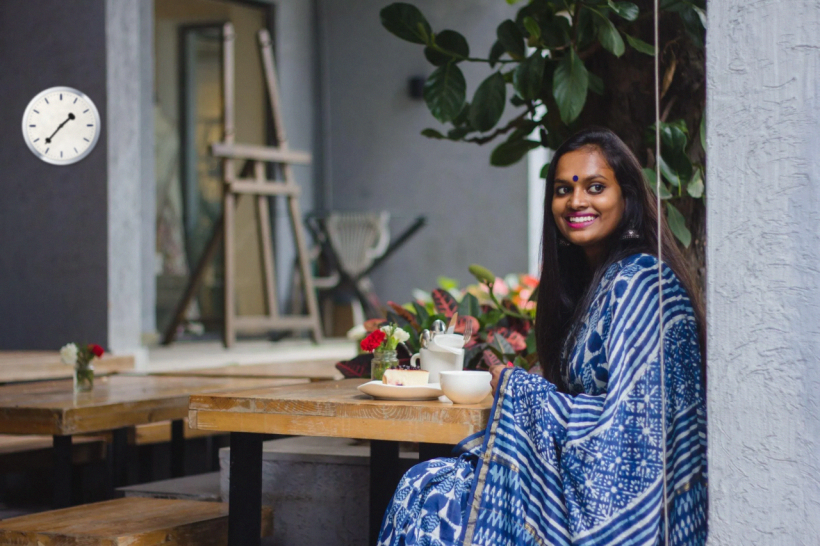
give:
1.37
